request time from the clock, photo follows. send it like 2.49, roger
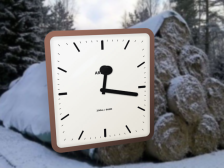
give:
12.17
